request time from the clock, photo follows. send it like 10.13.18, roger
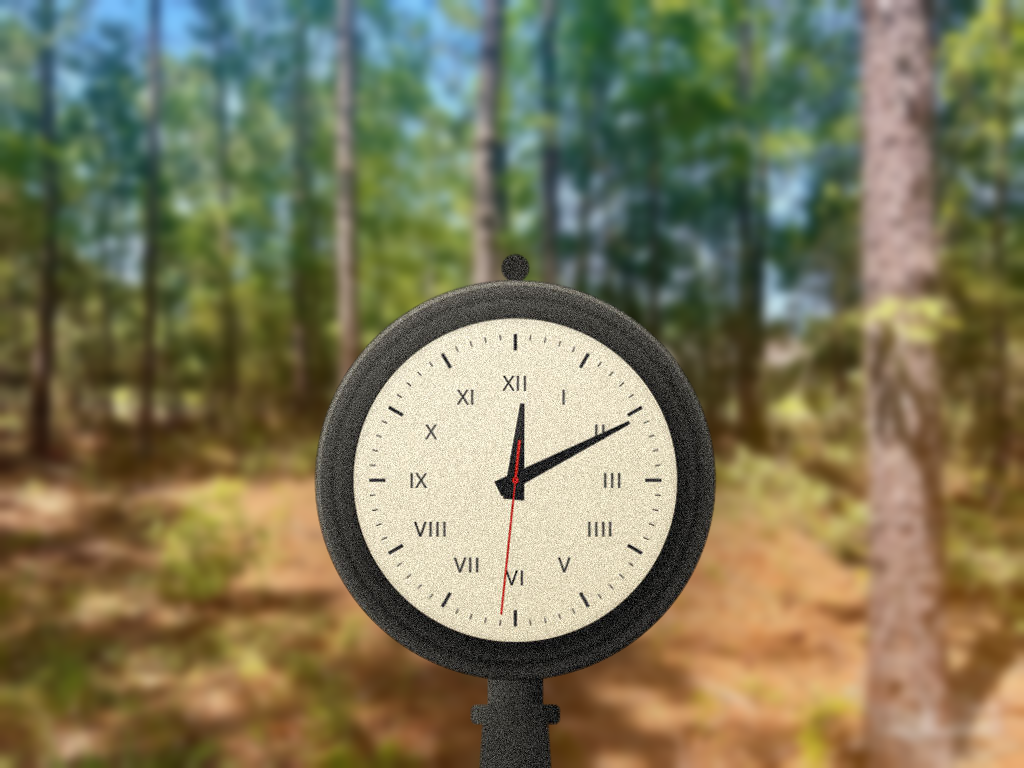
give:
12.10.31
